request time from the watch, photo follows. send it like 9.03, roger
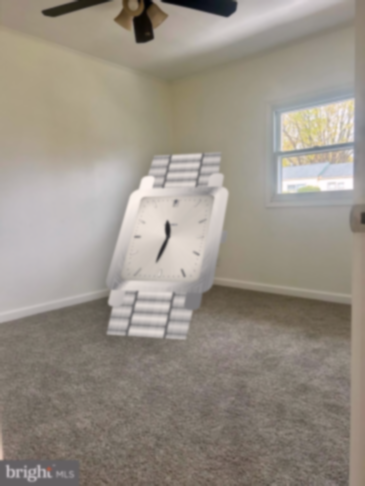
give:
11.32
